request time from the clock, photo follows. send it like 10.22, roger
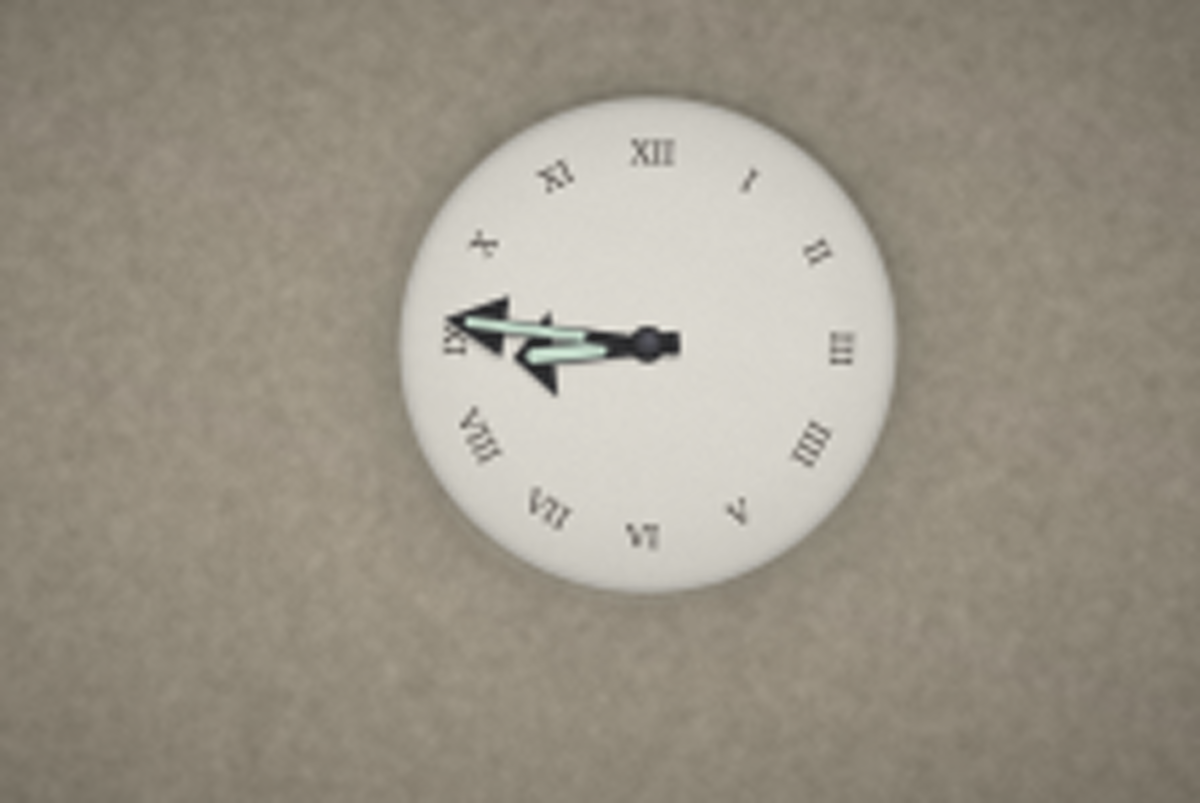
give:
8.46
